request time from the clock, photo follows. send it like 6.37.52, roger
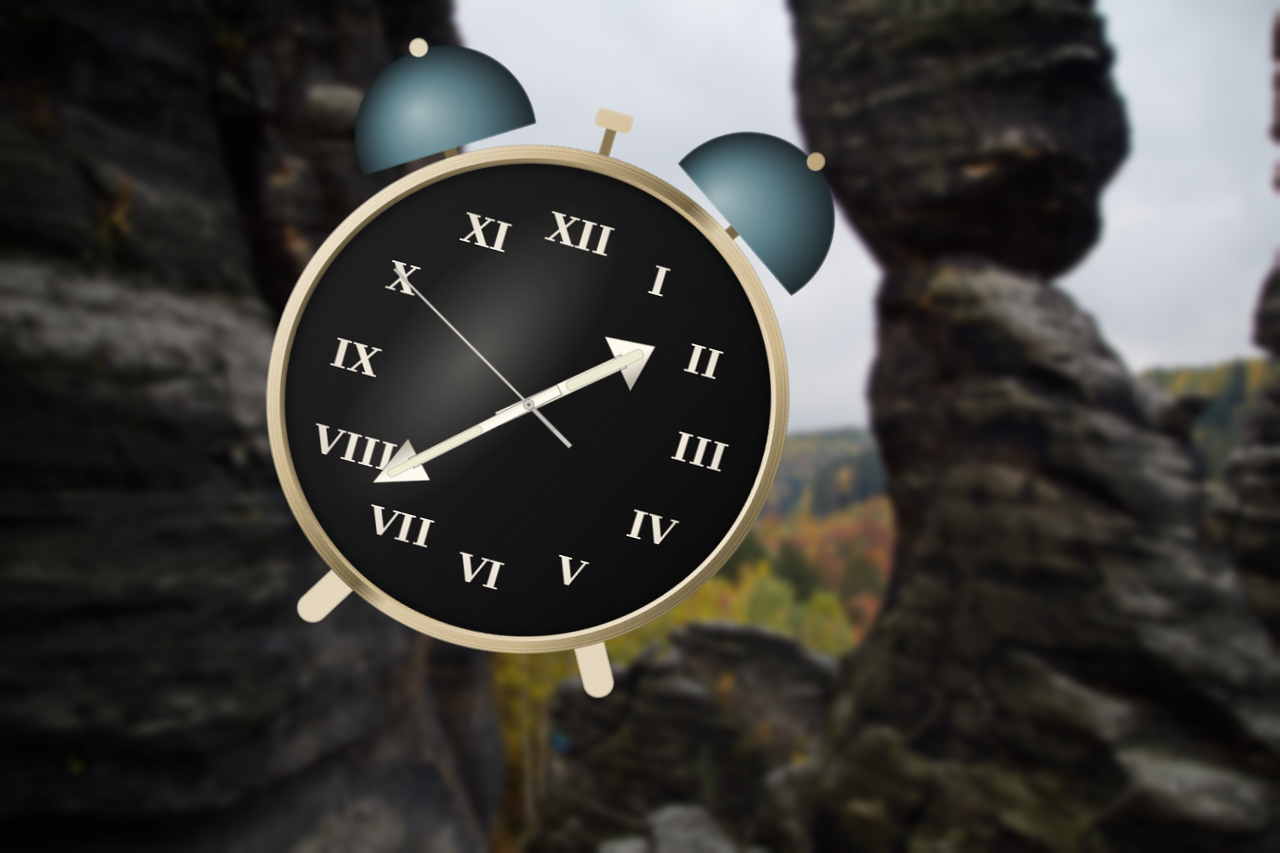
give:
1.37.50
